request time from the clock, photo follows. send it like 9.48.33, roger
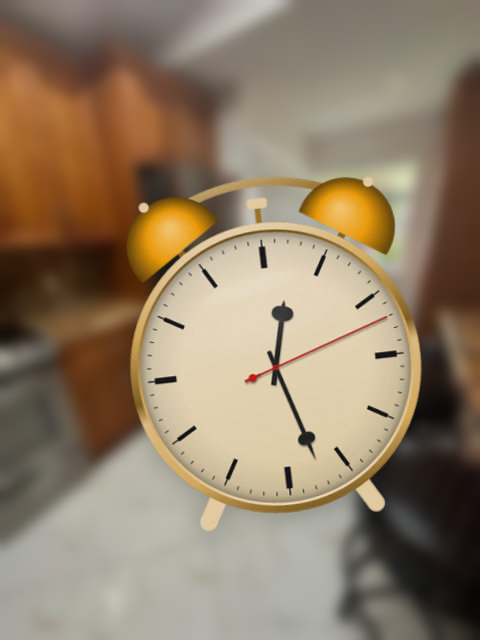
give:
12.27.12
